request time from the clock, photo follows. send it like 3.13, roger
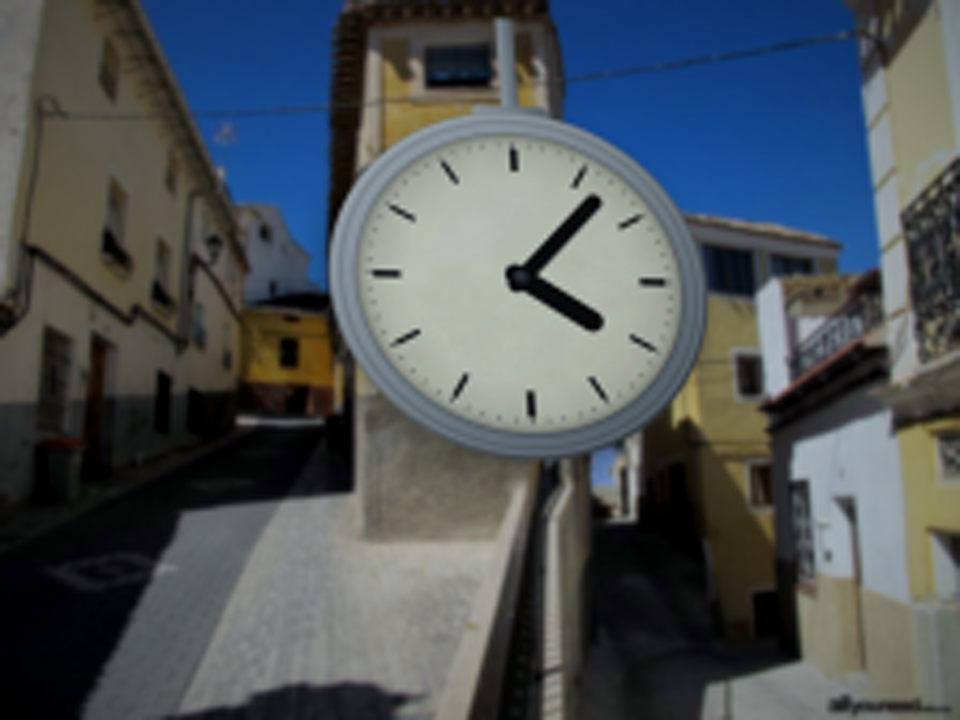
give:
4.07
